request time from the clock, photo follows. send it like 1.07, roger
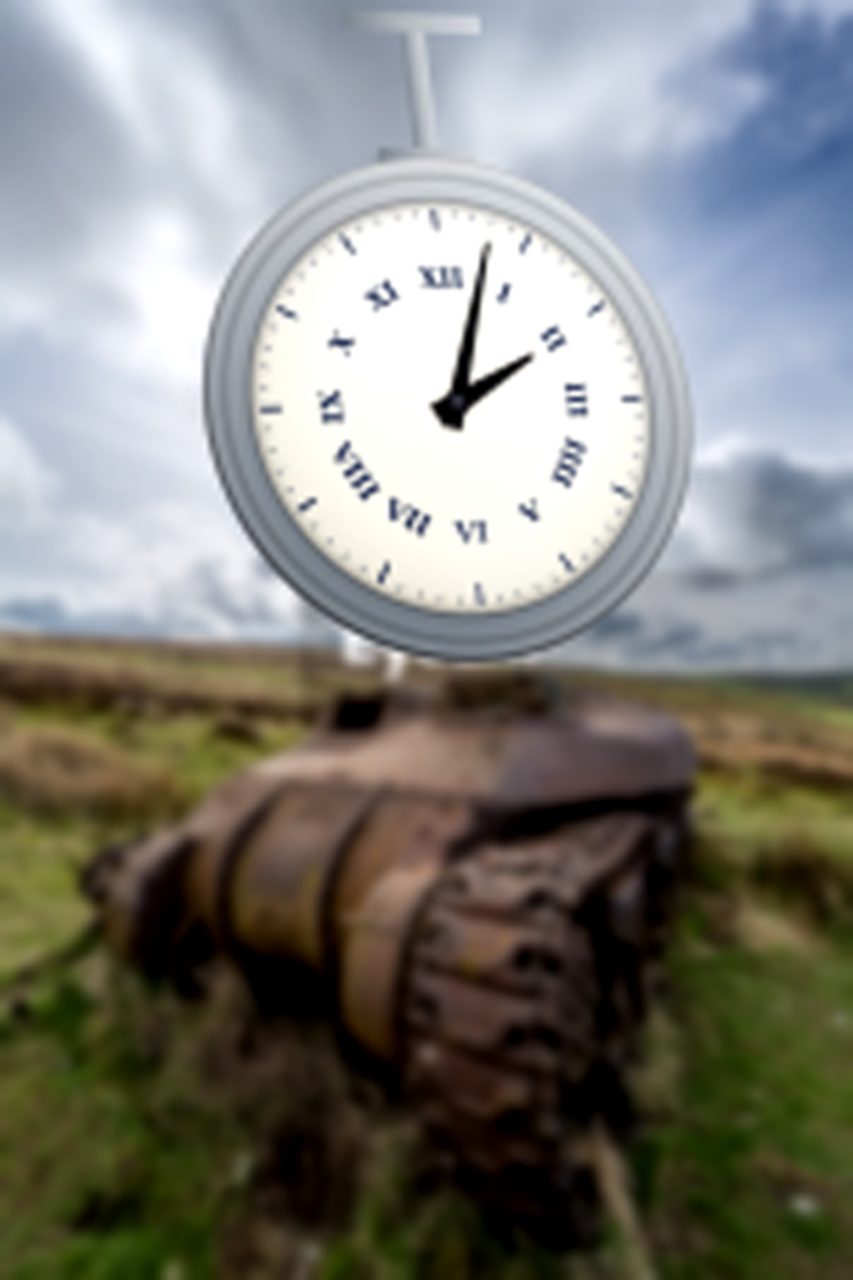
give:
2.03
